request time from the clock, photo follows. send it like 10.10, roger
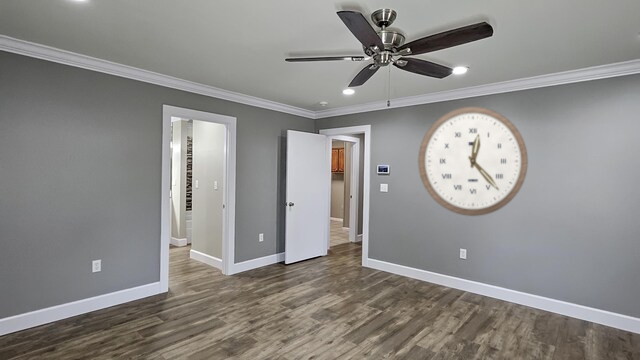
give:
12.23
